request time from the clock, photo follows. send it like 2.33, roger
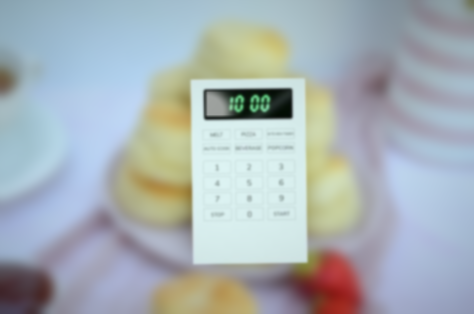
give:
10.00
